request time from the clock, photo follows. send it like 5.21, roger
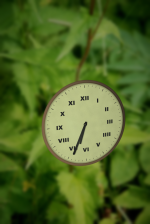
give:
6.34
